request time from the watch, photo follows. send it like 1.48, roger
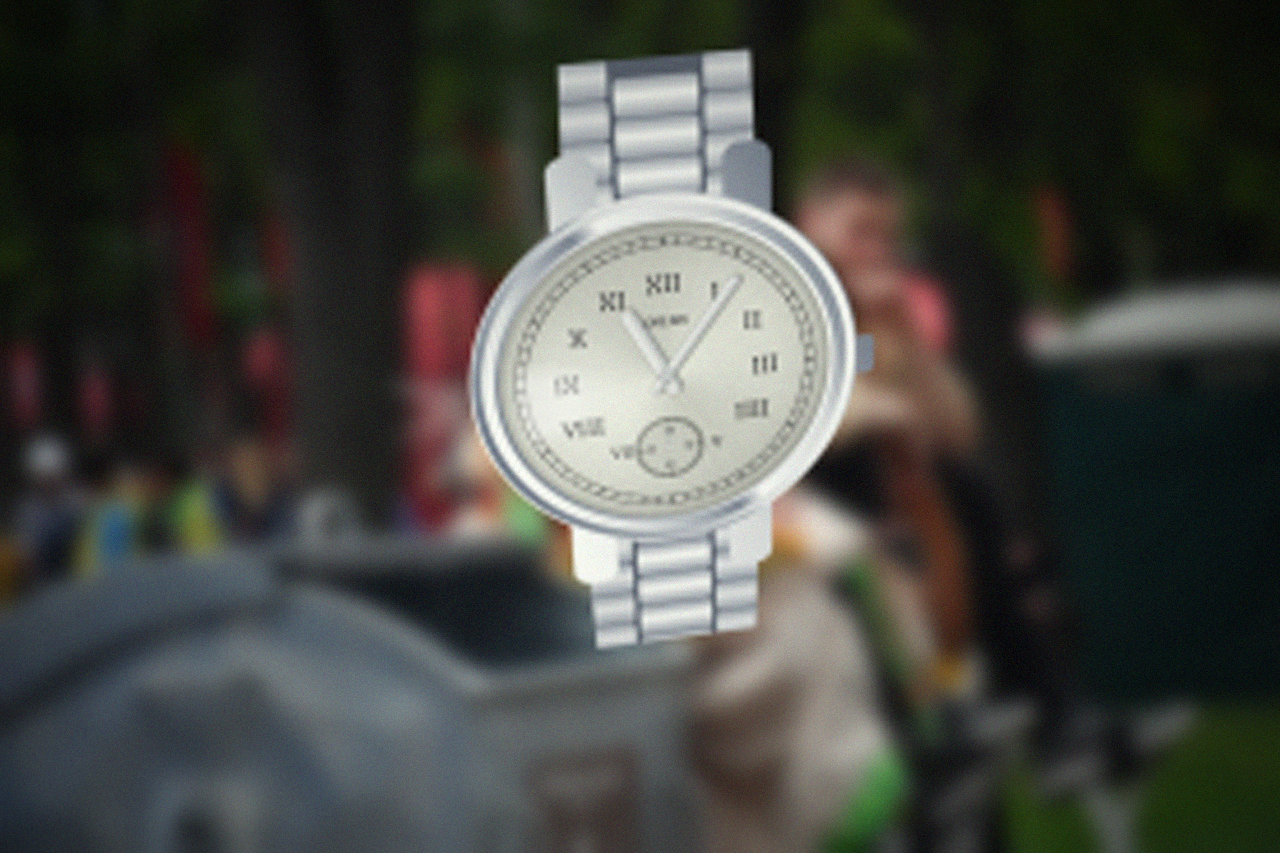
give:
11.06
